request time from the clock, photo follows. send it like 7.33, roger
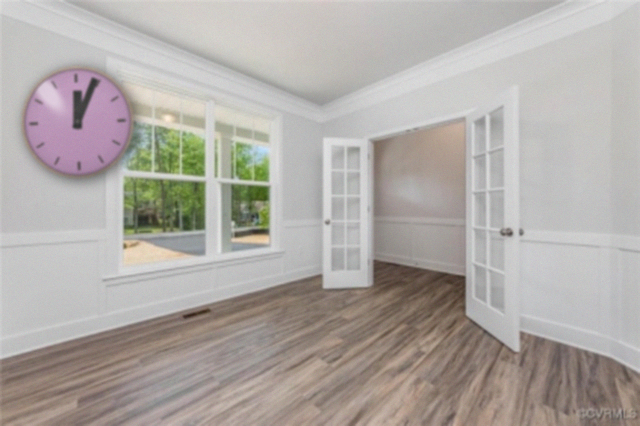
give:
12.04
